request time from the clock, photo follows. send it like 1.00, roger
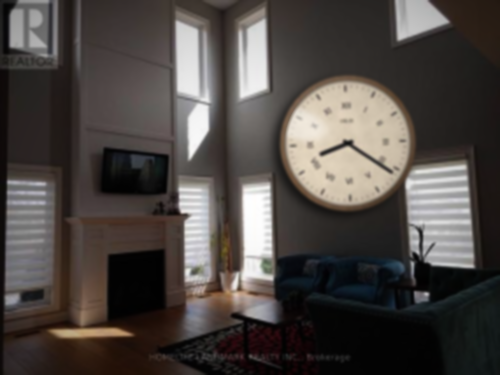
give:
8.21
